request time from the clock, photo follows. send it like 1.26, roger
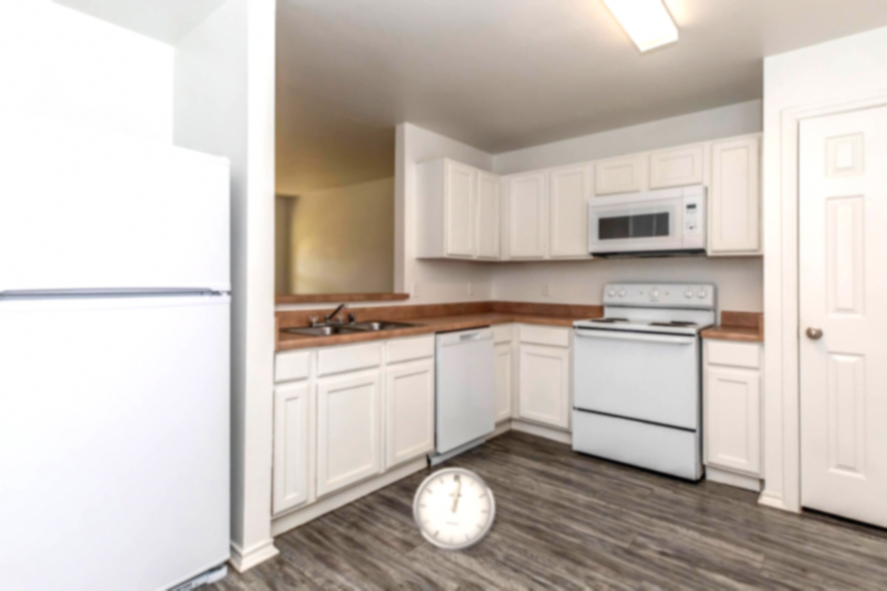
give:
12.01
